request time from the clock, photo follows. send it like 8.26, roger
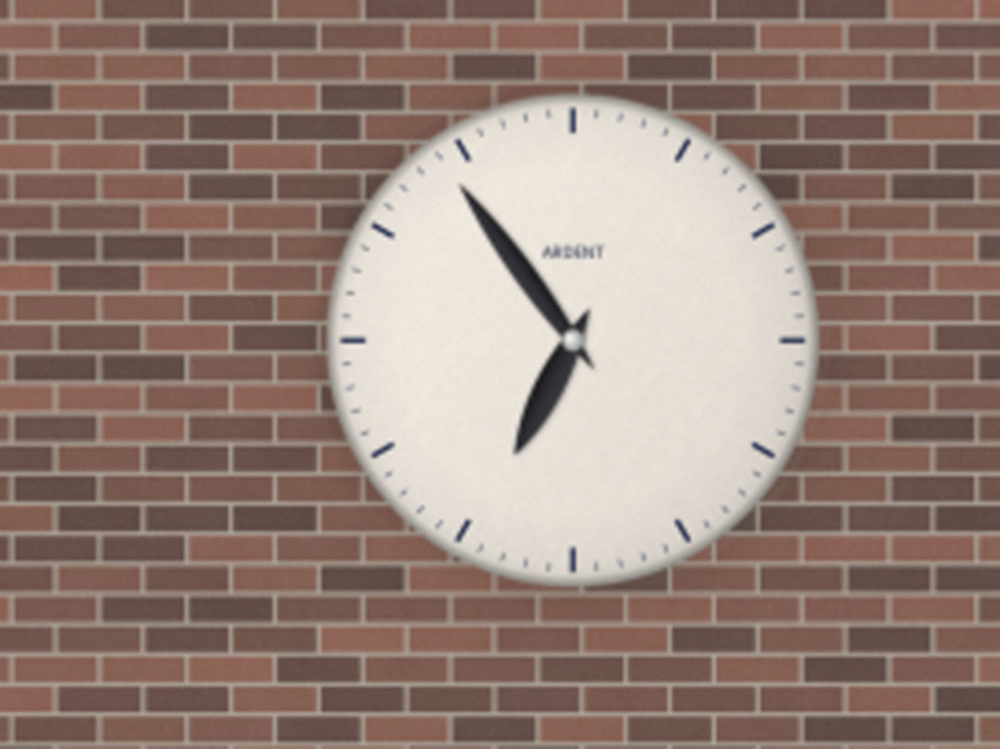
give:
6.54
